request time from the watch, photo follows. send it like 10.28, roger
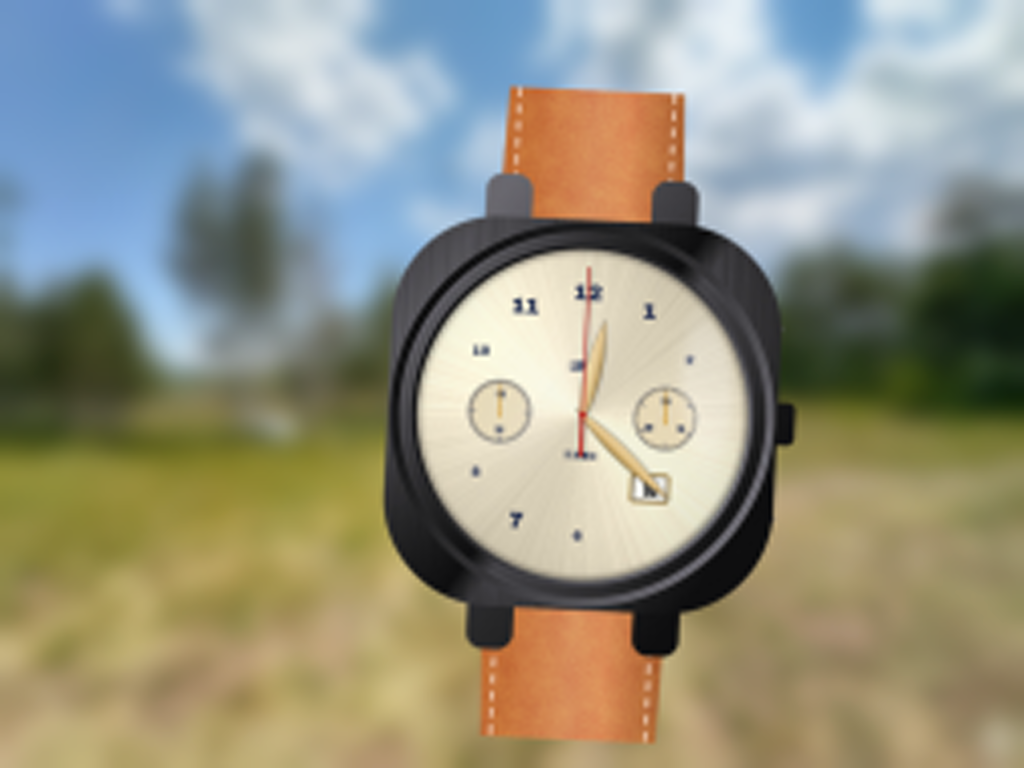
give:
12.22
